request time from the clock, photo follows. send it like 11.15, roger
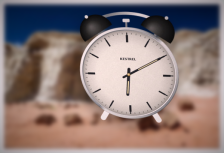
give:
6.10
